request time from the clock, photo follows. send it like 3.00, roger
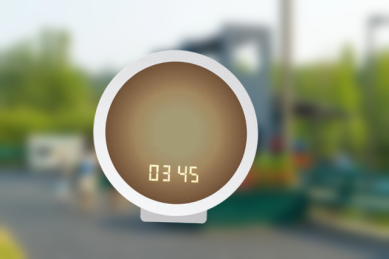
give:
3.45
